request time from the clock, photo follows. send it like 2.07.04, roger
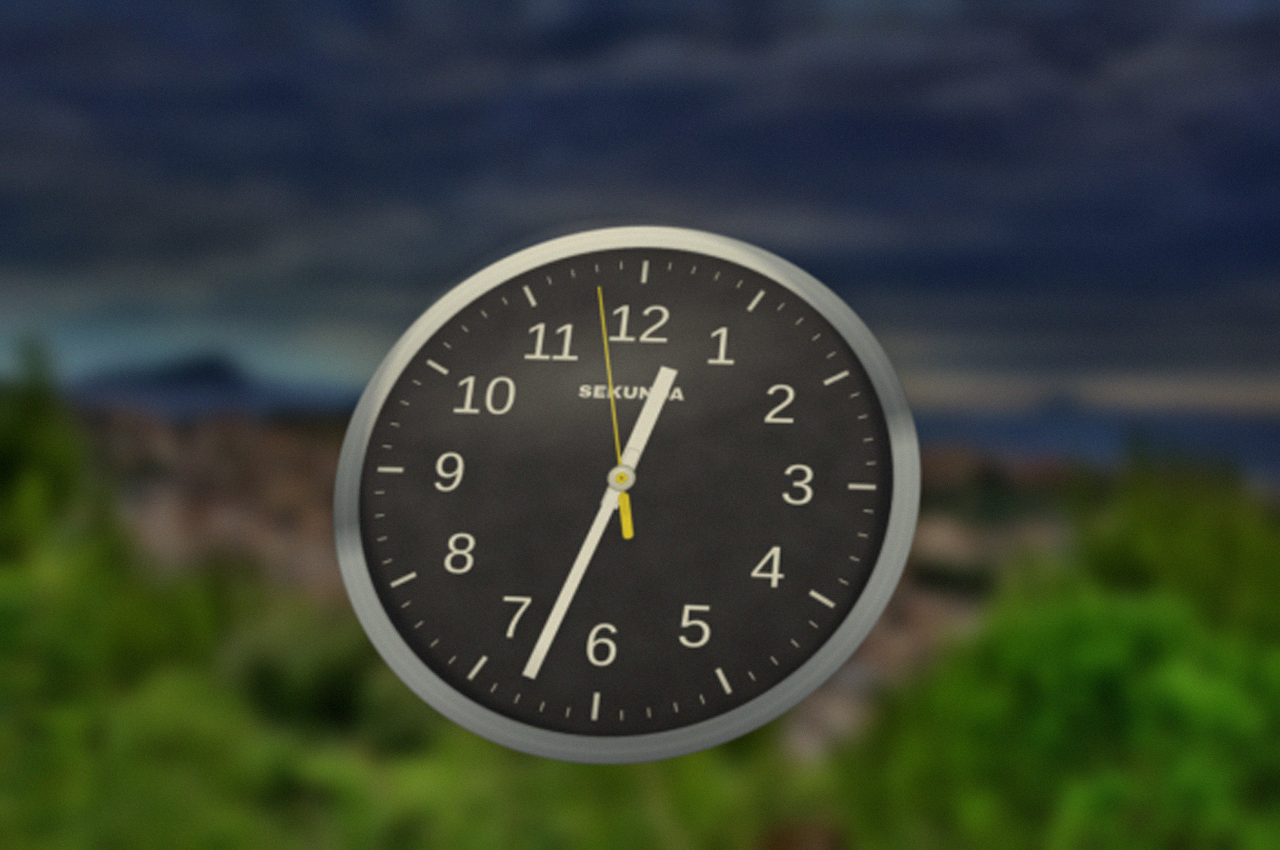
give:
12.32.58
